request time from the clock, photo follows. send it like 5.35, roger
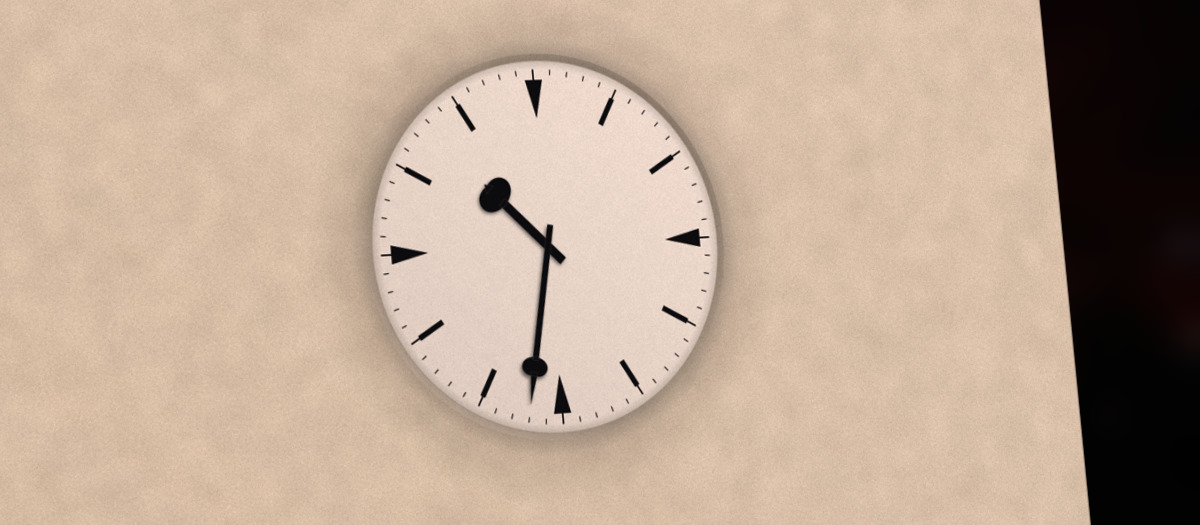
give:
10.32
